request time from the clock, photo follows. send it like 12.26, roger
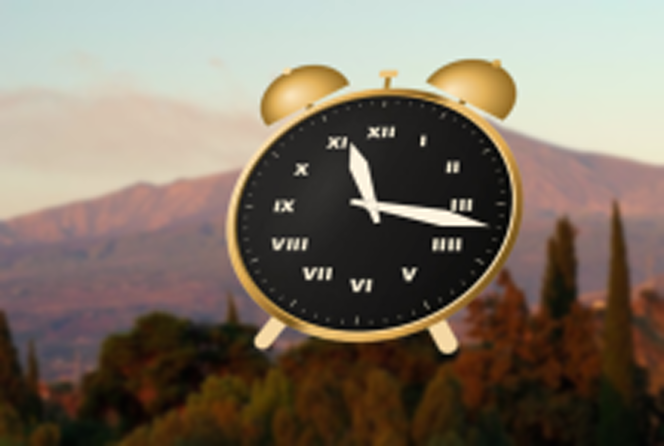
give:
11.17
